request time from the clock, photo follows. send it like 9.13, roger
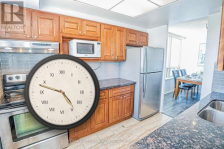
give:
4.48
